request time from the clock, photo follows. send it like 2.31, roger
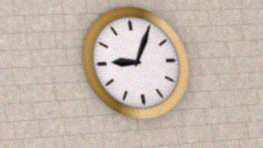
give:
9.05
